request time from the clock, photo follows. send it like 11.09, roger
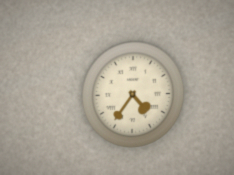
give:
4.36
